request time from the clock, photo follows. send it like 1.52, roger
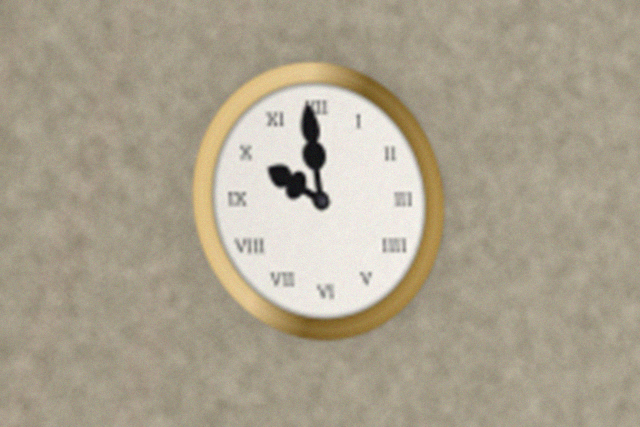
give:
9.59
